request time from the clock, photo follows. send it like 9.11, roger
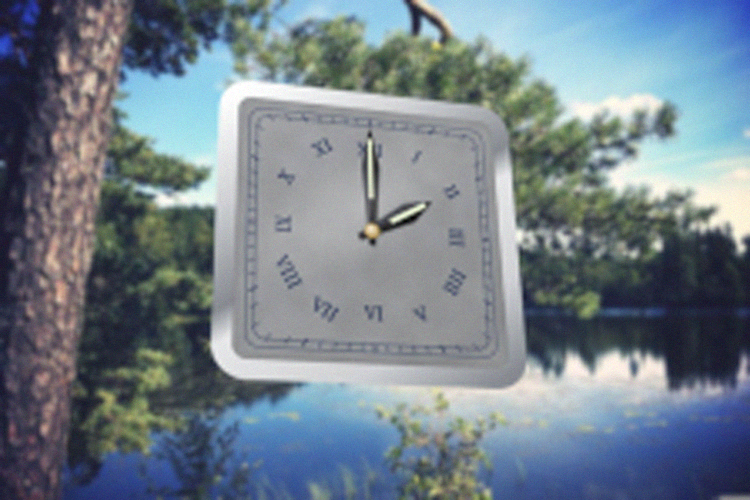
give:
2.00
